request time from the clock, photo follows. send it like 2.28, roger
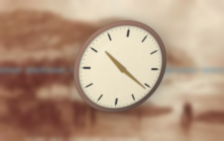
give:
10.21
